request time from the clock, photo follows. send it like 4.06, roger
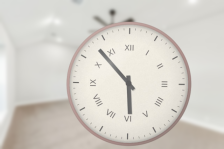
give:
5.53
